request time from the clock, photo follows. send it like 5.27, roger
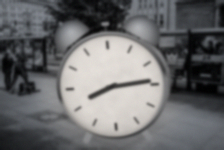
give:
8.14
